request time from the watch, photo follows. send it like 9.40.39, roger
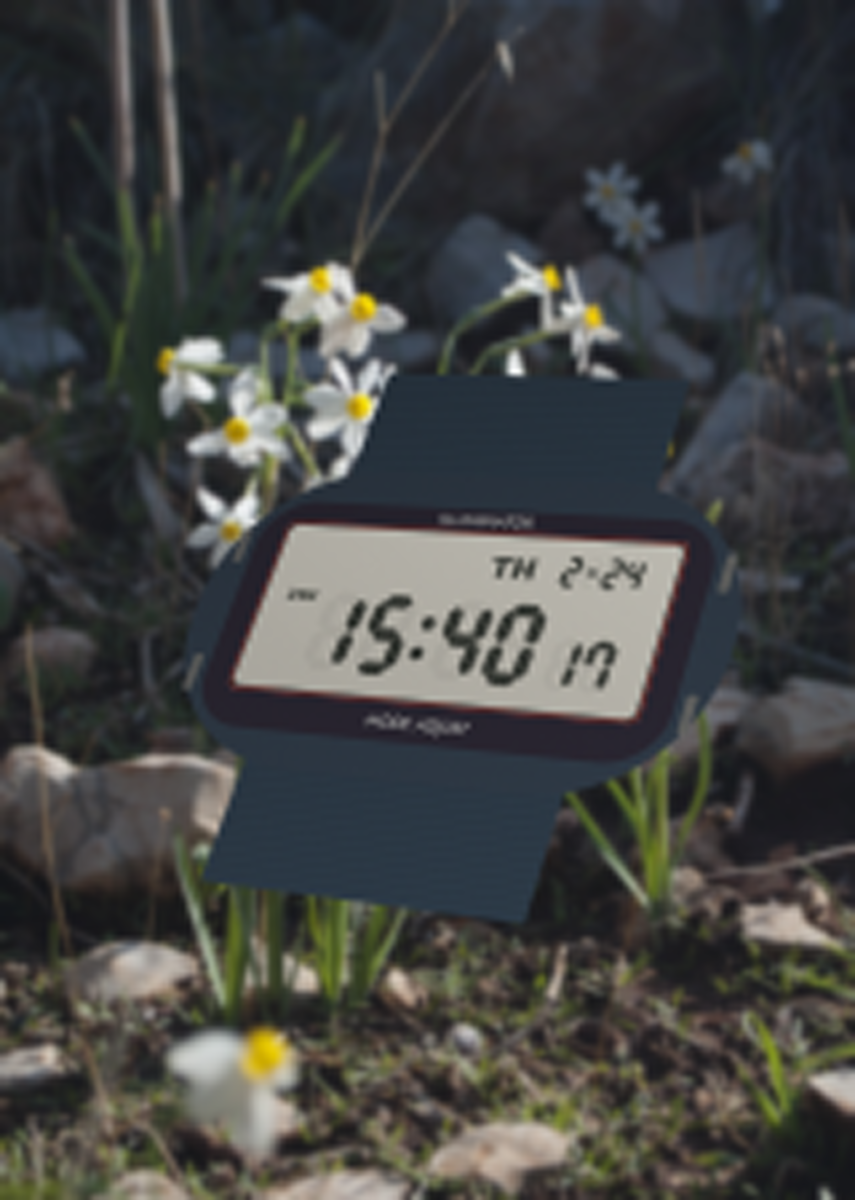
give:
15.40.17
